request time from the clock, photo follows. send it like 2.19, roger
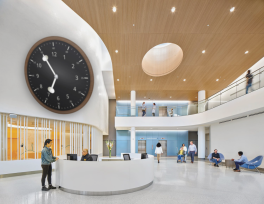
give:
6.55
